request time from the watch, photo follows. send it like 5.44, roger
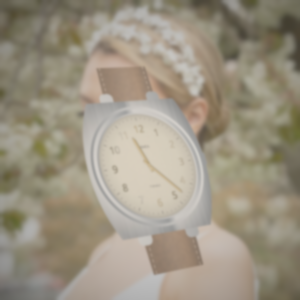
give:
11.23
